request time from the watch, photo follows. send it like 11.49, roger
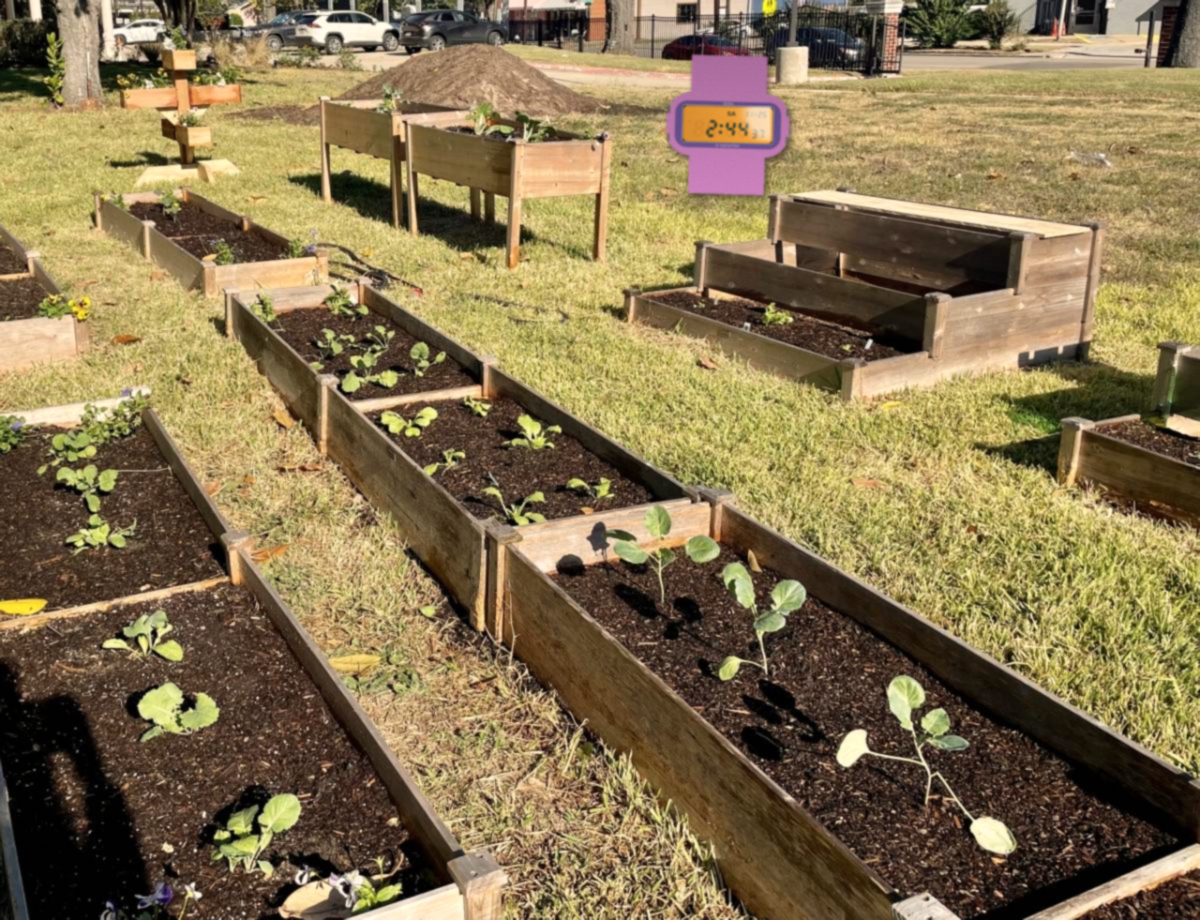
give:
2.44
